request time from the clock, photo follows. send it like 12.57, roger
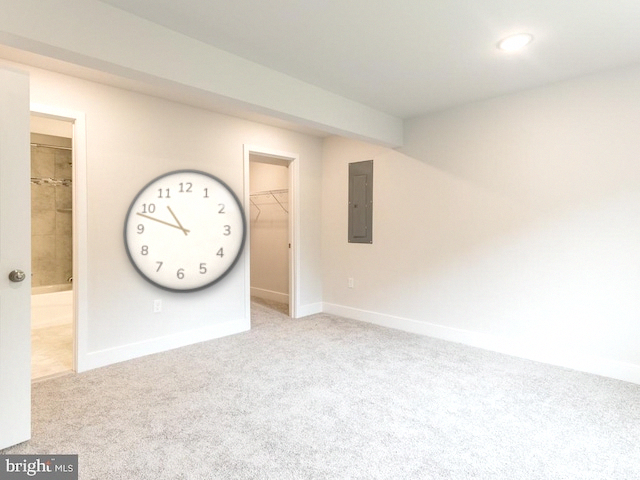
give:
10.48
